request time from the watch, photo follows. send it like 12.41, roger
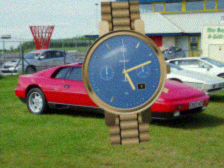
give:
5.12
